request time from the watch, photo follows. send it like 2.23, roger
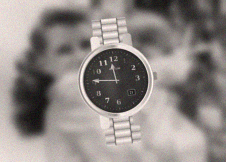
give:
11.46
